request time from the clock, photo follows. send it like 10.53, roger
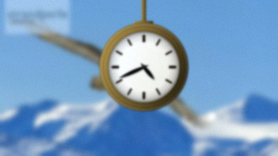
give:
4.41
